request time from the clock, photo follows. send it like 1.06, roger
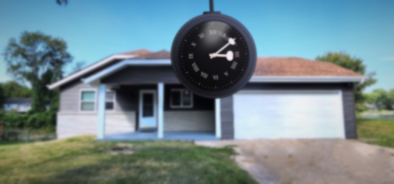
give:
3.09
